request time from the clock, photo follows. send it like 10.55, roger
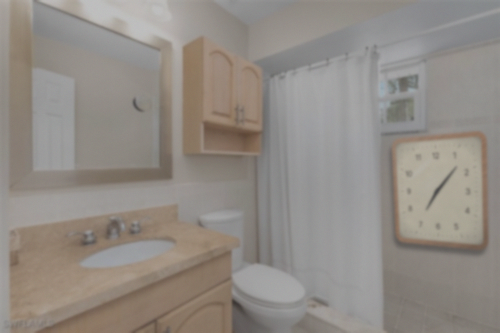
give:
7.07
